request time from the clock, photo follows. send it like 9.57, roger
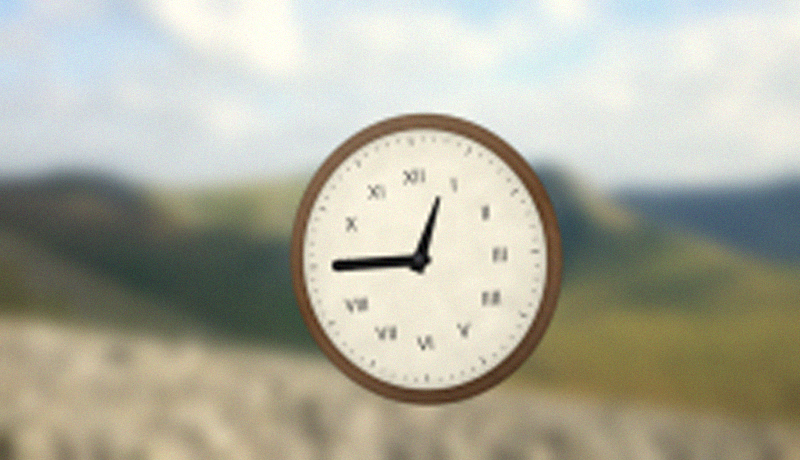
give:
12.45
